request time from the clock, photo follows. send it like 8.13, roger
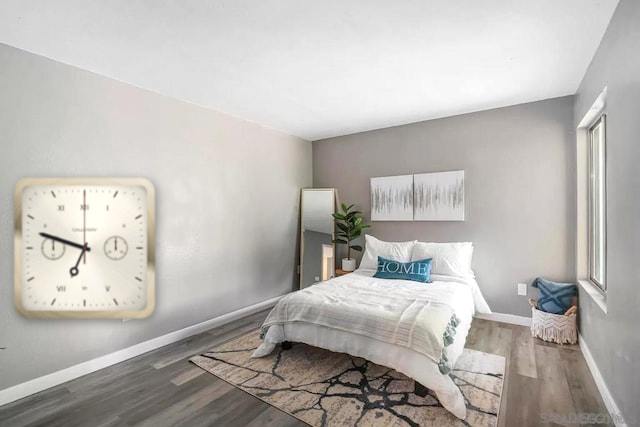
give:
6.48
